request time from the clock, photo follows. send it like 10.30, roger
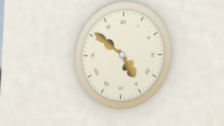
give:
4.51
